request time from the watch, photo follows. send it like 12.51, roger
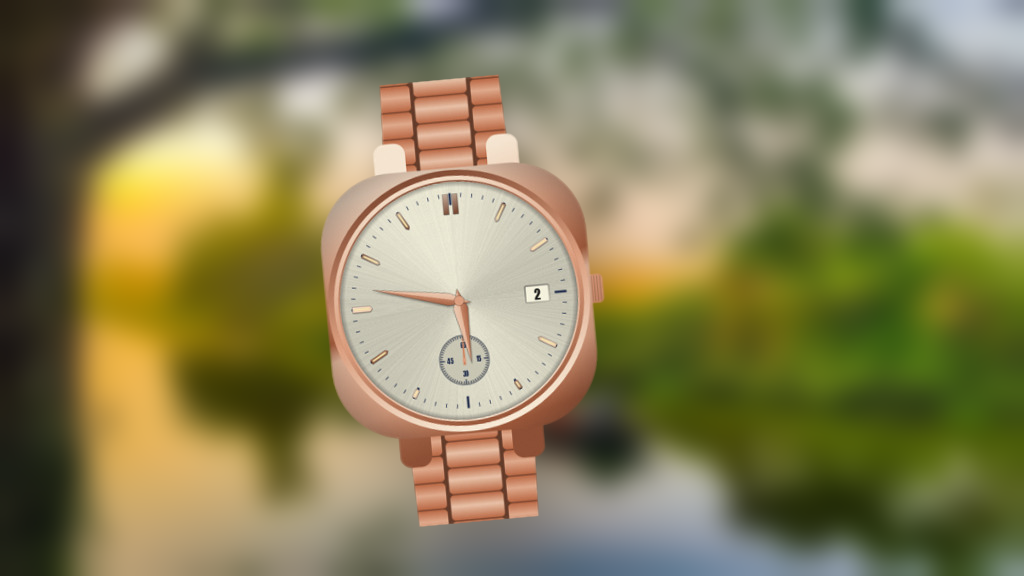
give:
5.47
